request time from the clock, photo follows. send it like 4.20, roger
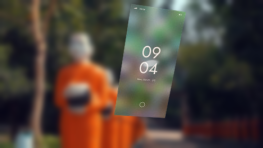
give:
9.04
